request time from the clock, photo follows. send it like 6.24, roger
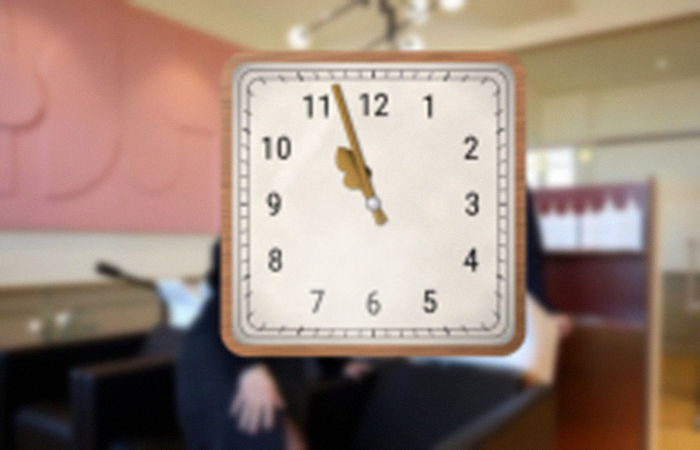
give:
10.57
